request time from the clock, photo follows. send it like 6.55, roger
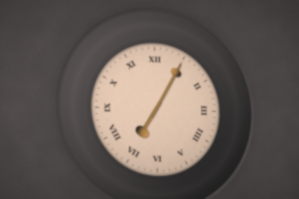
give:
7.05
